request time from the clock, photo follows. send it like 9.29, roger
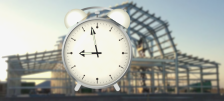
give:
8.58
